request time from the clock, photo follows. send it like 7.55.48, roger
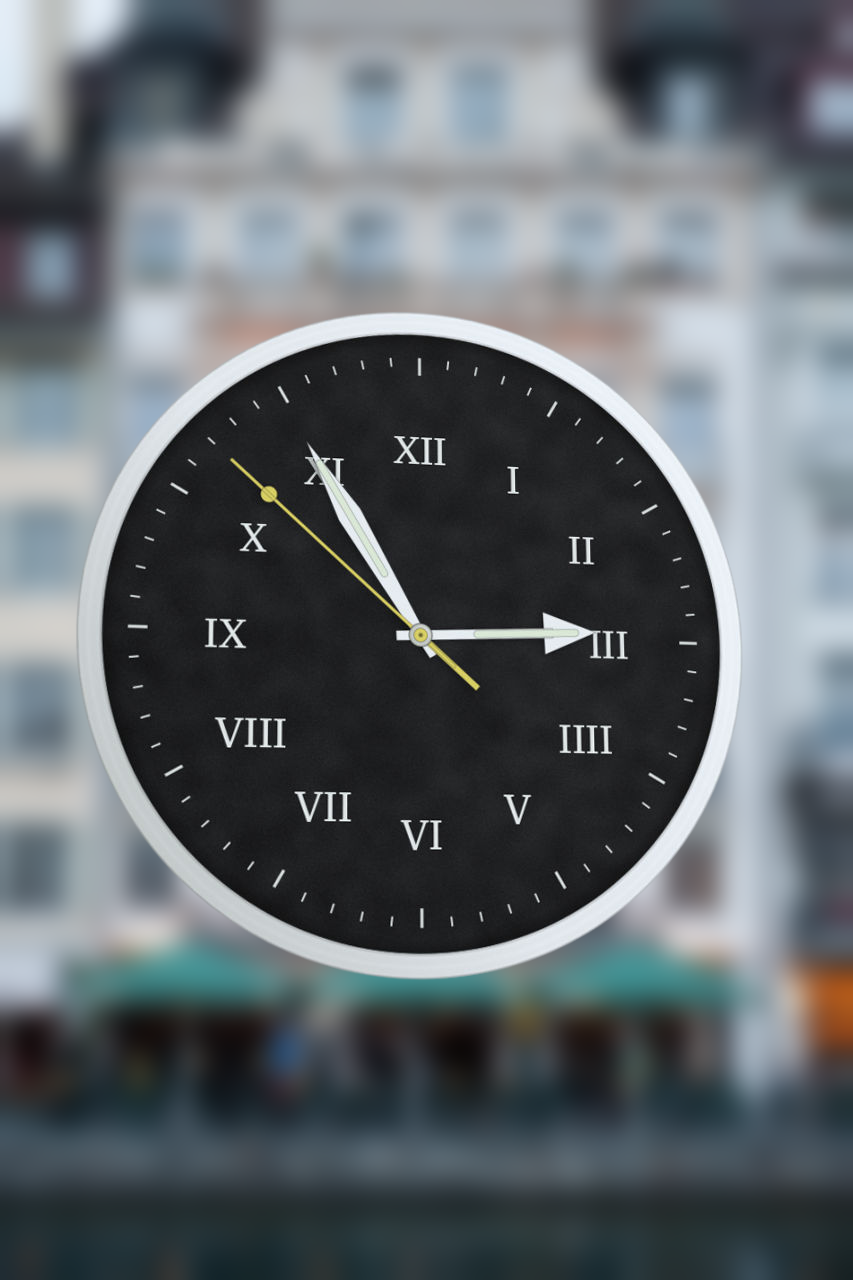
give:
2.54.52
